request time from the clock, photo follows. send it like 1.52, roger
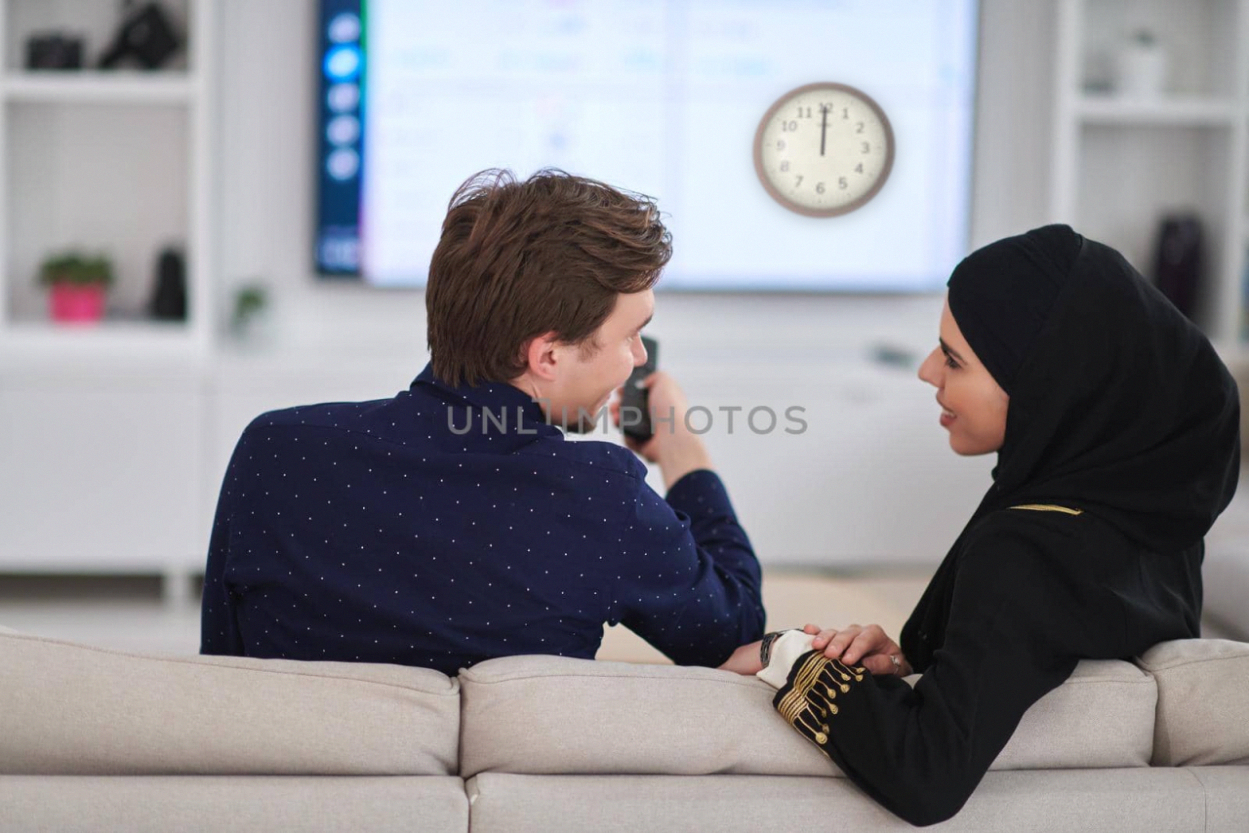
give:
12.00
